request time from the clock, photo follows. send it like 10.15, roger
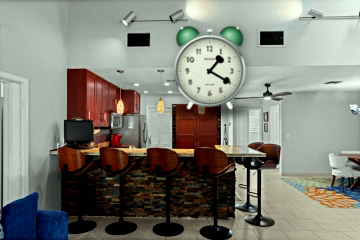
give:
1.20
